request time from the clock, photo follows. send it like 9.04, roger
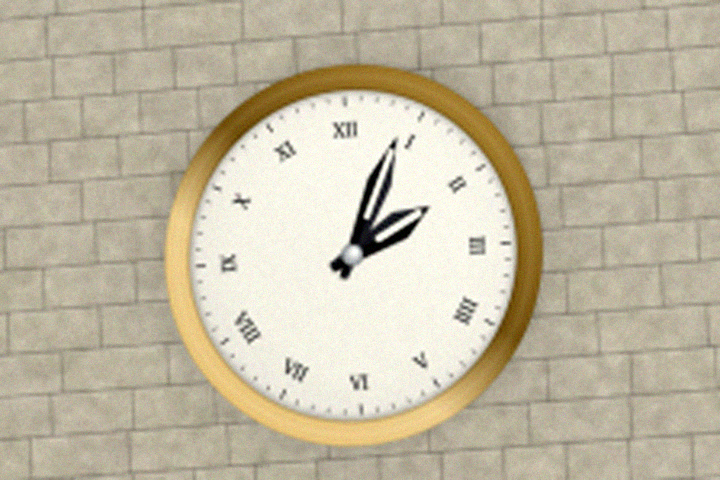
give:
2.04
